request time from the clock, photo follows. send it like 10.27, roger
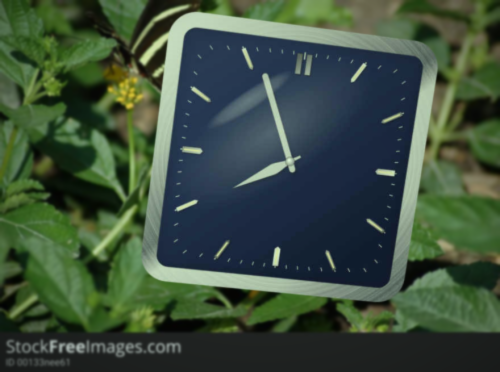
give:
7.56
